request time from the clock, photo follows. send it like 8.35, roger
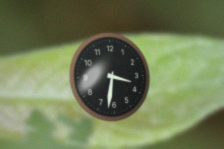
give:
3.32
